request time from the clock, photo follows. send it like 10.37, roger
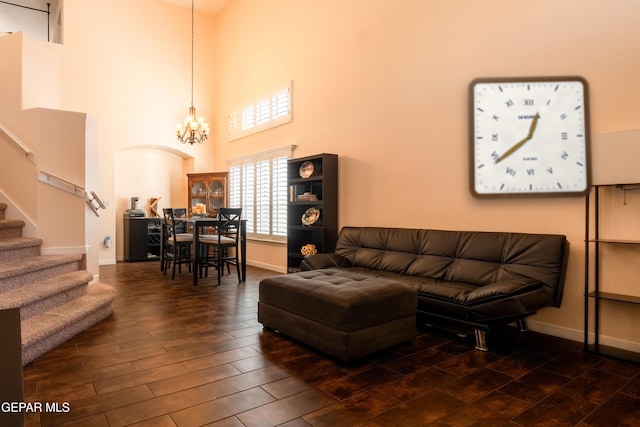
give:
12.39
